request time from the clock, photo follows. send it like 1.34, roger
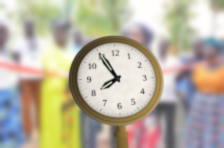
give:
7.55
